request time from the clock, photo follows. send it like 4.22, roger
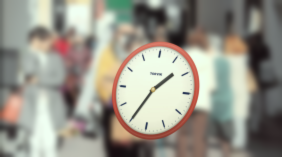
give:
1.35
